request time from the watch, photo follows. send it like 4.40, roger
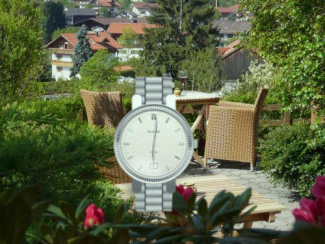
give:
6.01
